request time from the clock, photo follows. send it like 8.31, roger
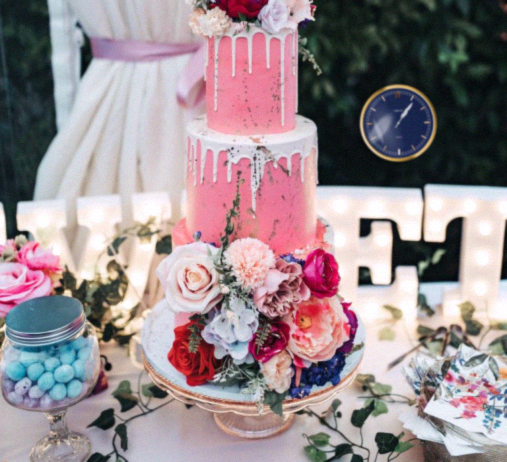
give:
1.06
